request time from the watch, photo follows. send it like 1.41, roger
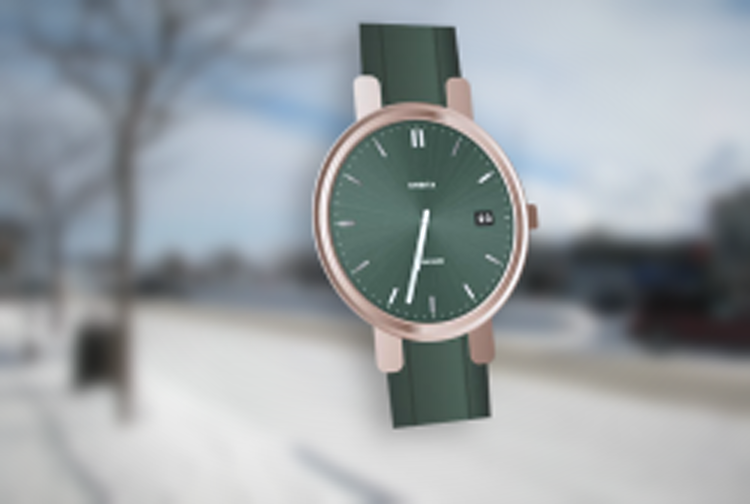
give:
6.33
